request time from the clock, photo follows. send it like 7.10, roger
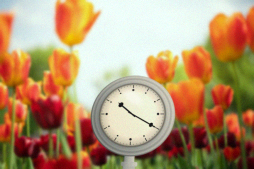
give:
10.20
